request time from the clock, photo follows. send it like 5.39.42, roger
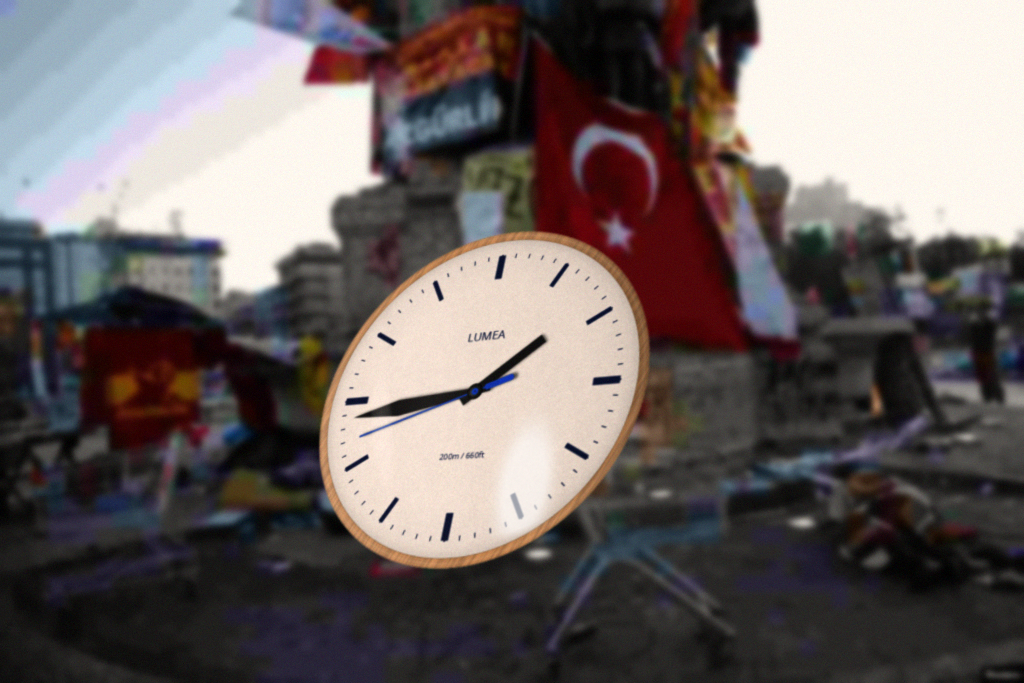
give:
1.43.42
